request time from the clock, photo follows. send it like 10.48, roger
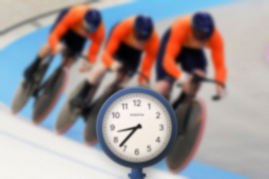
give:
8.37
